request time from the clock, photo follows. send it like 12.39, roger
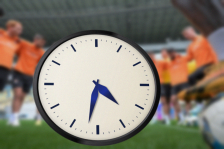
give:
4.32
